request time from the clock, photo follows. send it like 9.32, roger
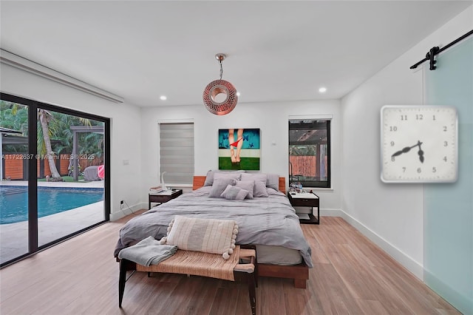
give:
5.41
